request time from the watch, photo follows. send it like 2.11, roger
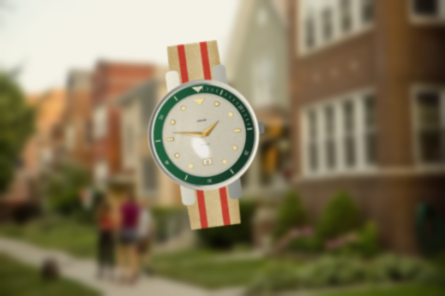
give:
1.47
